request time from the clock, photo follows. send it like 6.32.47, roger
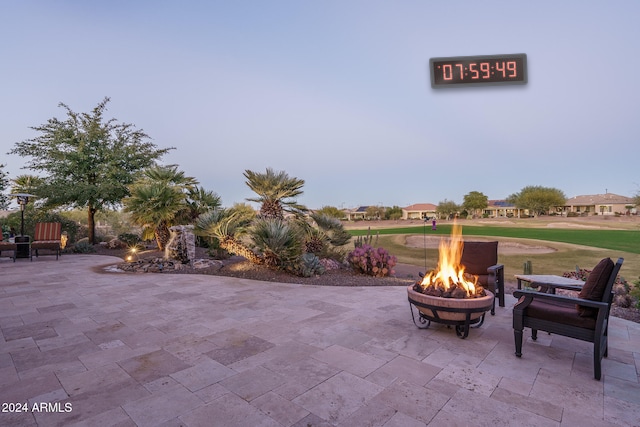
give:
7.59.49
